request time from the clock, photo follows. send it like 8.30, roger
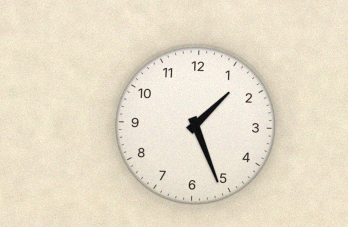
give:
1.26
